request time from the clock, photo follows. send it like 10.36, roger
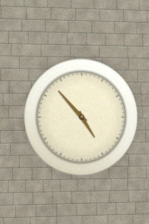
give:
4.53
